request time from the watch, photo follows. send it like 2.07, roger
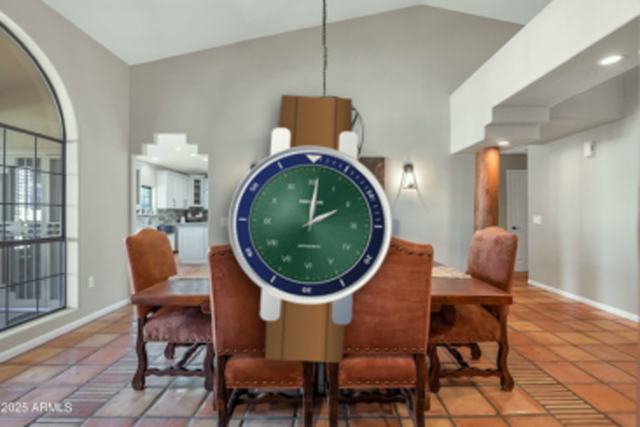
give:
2.01
